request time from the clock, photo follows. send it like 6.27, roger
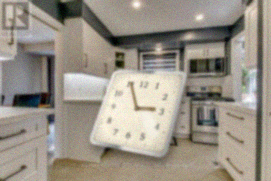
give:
2.55
